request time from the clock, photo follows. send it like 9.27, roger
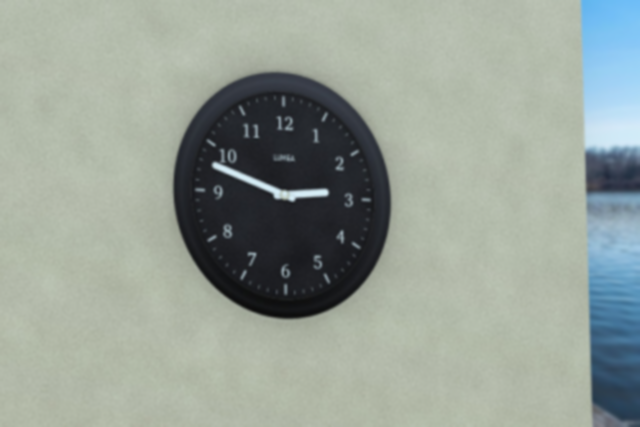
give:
2.48
